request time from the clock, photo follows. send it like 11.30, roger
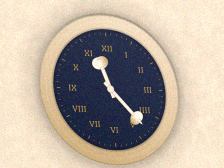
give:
11.23
